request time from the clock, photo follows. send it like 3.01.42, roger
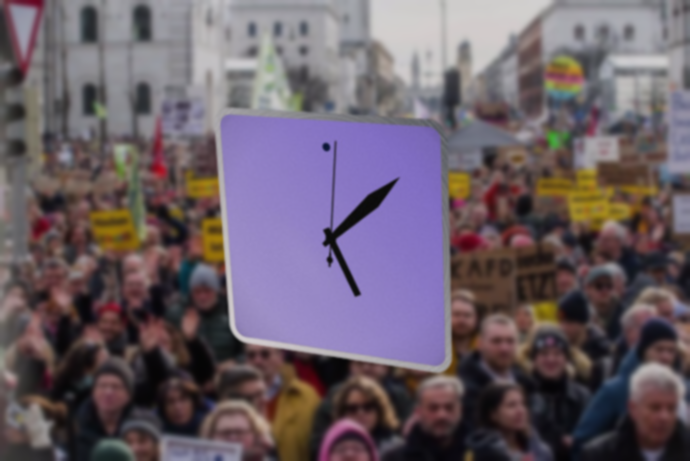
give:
5.08.01
